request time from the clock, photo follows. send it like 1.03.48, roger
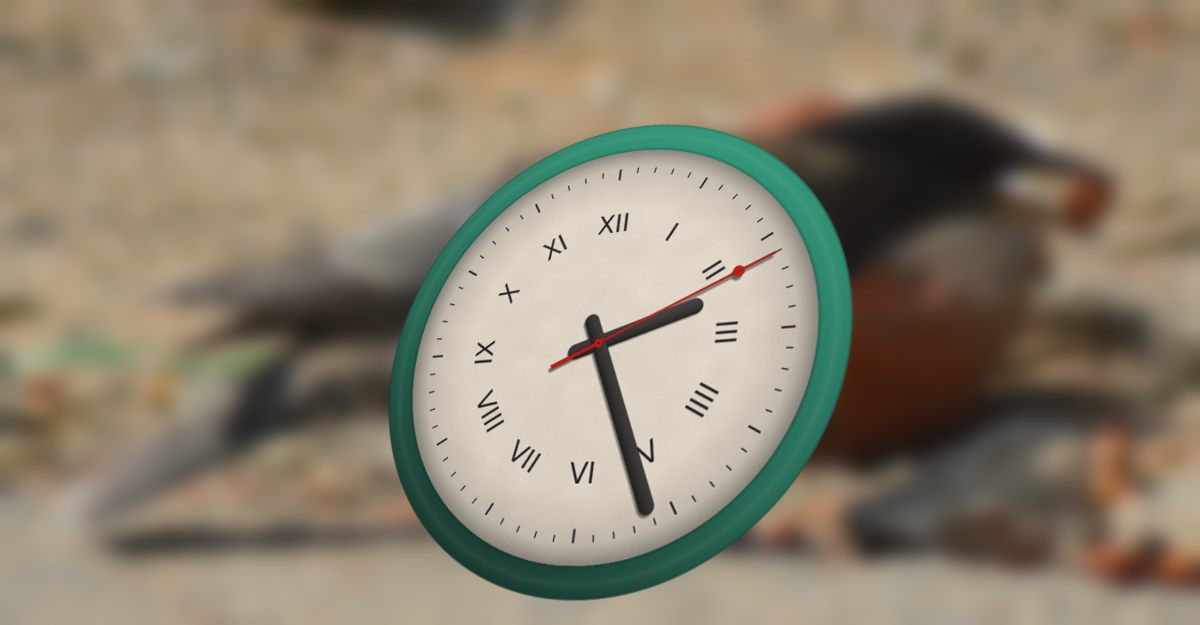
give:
2.26.11
